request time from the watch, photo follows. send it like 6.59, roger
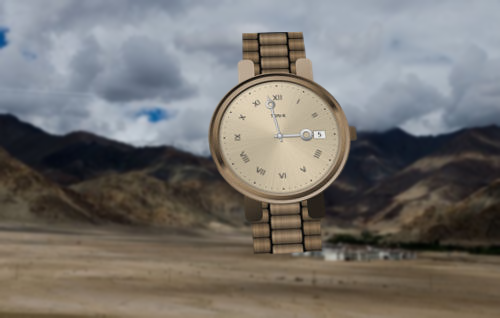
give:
2.58
